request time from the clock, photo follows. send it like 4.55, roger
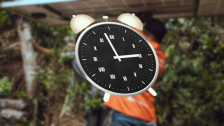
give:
2.58
